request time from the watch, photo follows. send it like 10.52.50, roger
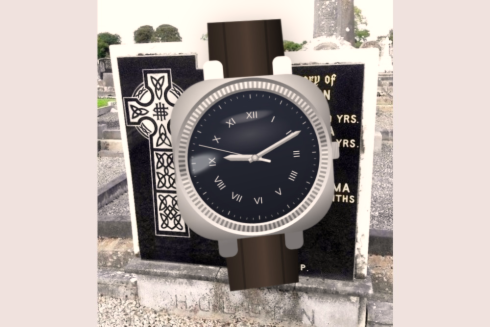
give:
9.10.48
